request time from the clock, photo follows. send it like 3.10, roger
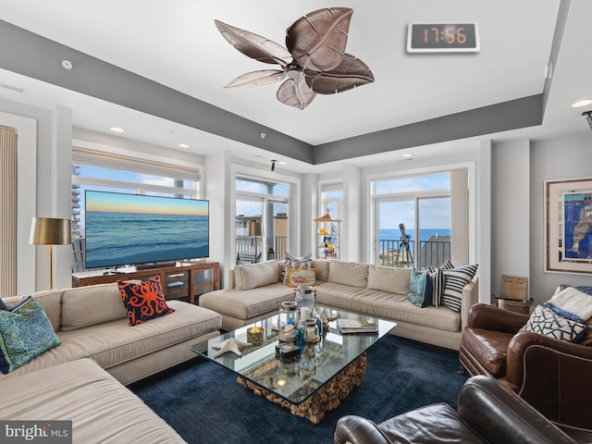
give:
17.56
